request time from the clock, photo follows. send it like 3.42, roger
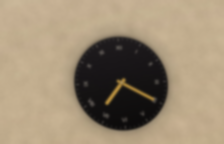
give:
7.20
